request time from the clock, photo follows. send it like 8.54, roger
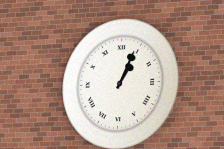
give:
1.04
